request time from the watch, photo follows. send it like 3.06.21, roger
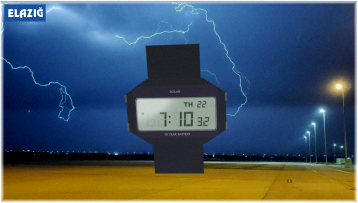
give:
7.10.32
